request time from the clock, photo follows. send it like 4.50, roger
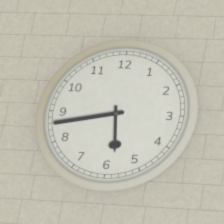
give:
5.43
